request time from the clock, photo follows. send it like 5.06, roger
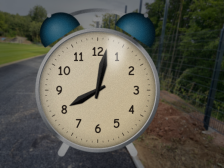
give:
8.02
